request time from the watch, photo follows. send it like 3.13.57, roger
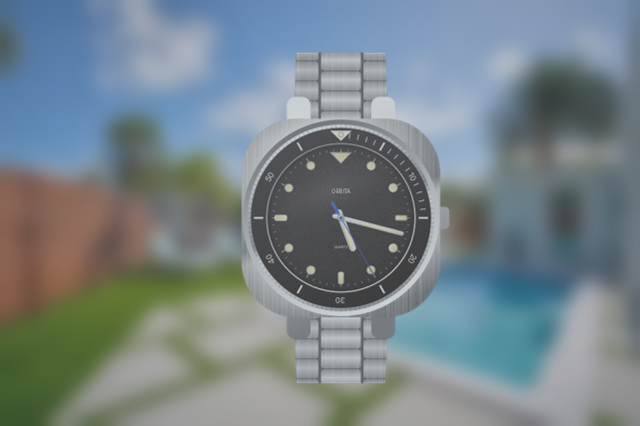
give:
5.17.25
